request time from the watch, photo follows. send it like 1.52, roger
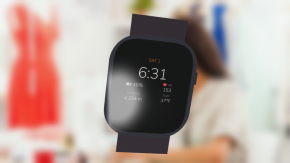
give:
6.31
